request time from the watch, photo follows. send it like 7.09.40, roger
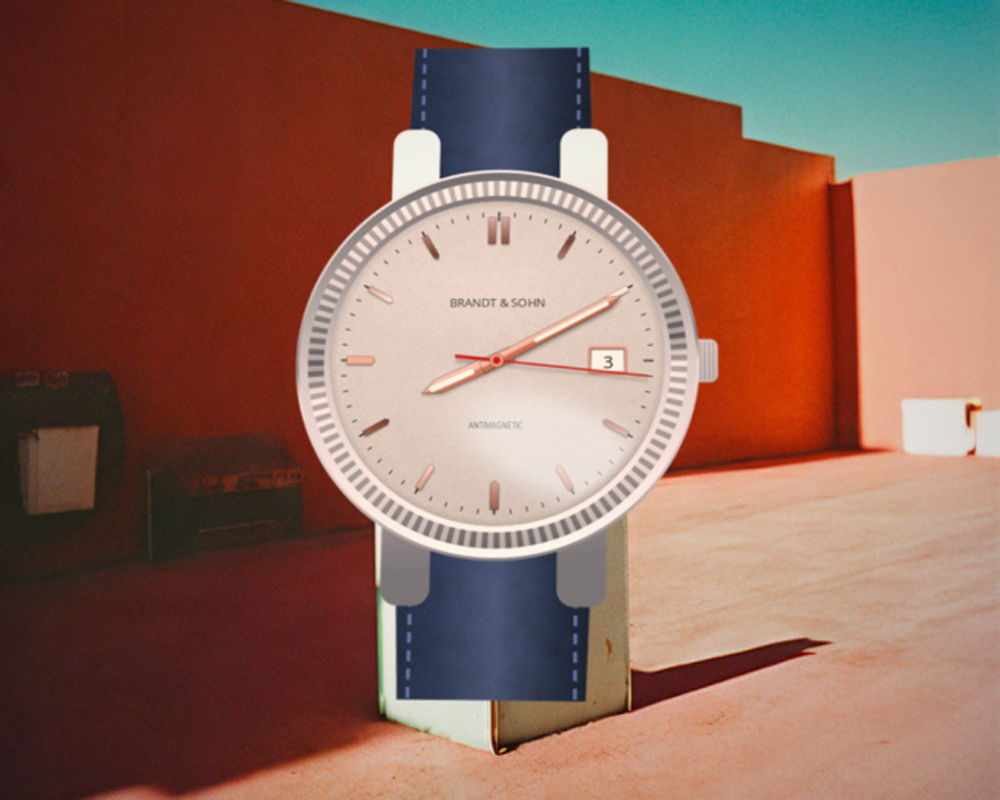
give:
8.10.16
